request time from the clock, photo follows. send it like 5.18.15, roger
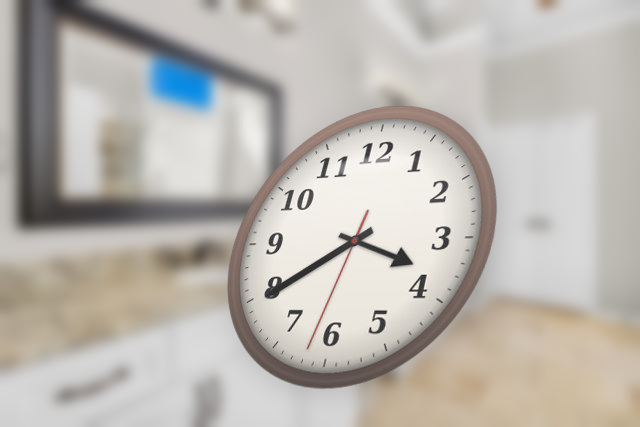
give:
3.39.32
